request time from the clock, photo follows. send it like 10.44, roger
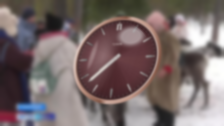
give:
7.38
